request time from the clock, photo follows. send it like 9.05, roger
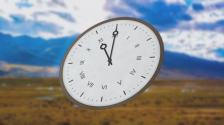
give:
11.00
